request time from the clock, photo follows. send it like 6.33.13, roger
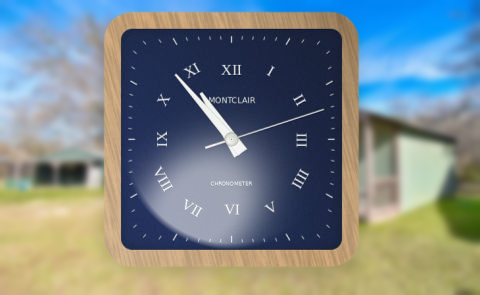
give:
10.53.12
